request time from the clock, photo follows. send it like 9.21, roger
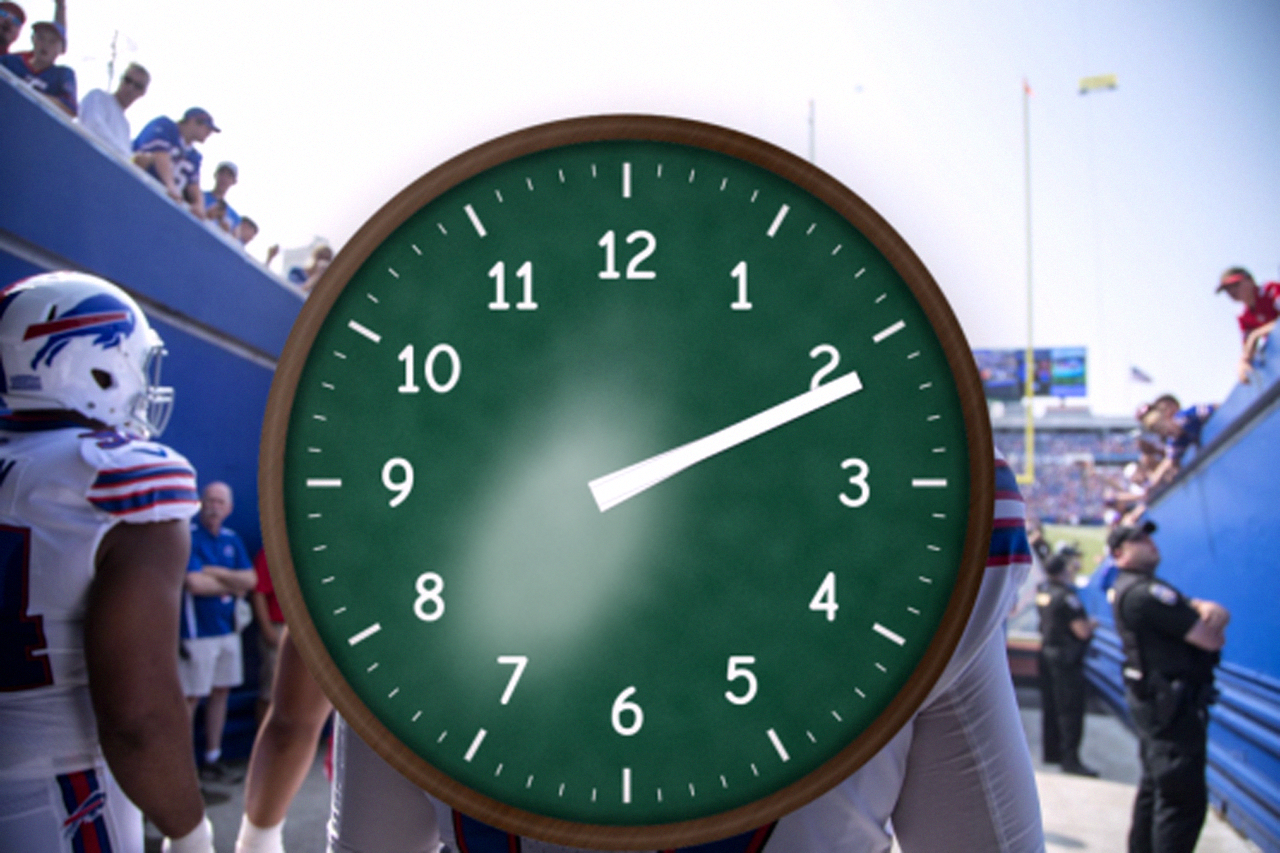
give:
2.11
